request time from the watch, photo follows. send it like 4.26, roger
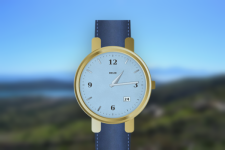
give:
1.14
